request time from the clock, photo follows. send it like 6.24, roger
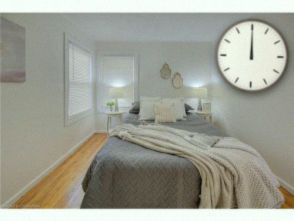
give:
12.00
